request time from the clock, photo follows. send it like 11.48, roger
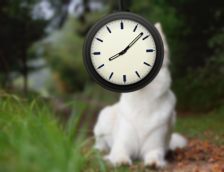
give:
8.08
